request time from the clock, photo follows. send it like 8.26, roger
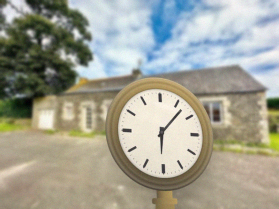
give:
6.07
